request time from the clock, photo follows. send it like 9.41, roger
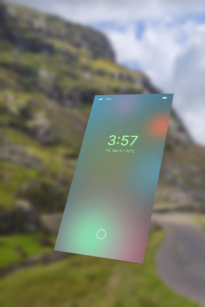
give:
3.57
